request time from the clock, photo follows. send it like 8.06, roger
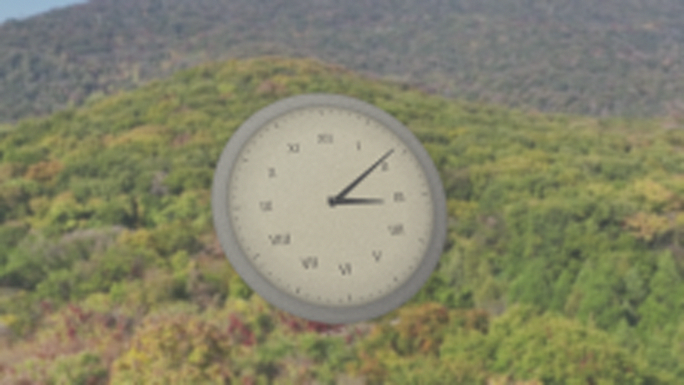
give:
3.09
